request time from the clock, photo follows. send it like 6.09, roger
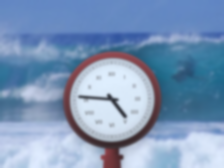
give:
4.46
